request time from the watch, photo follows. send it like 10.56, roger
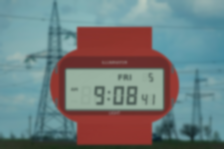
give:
9.08
